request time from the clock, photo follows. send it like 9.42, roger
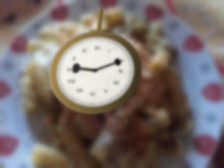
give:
9.11
